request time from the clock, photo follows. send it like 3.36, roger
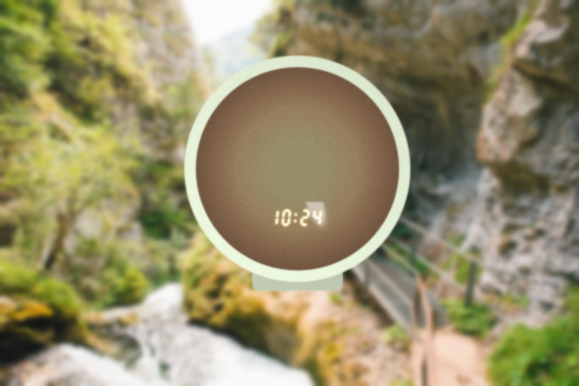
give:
10.24
